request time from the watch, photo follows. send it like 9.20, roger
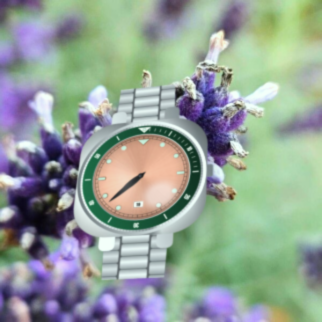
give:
7.38
